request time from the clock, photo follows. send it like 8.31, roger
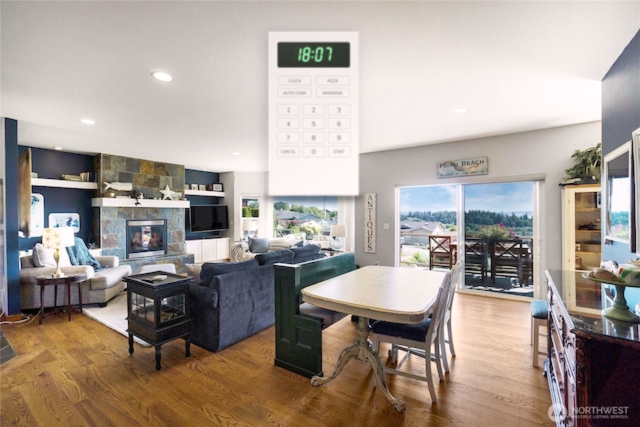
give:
18.07
